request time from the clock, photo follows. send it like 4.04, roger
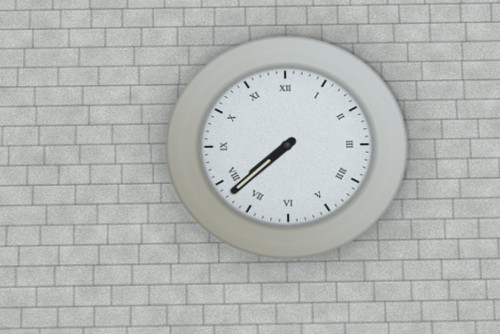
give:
7.38
